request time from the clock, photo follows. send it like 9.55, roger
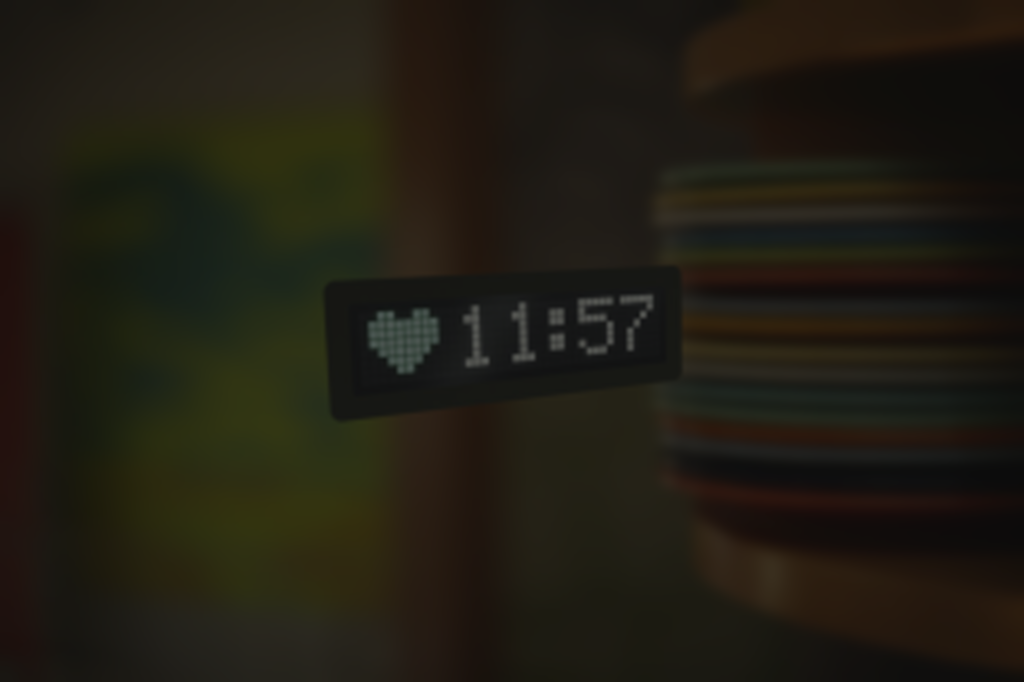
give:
11.57
